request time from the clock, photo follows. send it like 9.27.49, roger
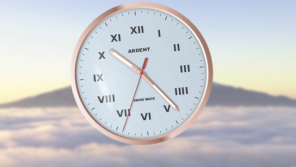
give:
10.23.34
